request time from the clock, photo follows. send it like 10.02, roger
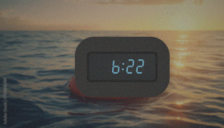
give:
6.22
